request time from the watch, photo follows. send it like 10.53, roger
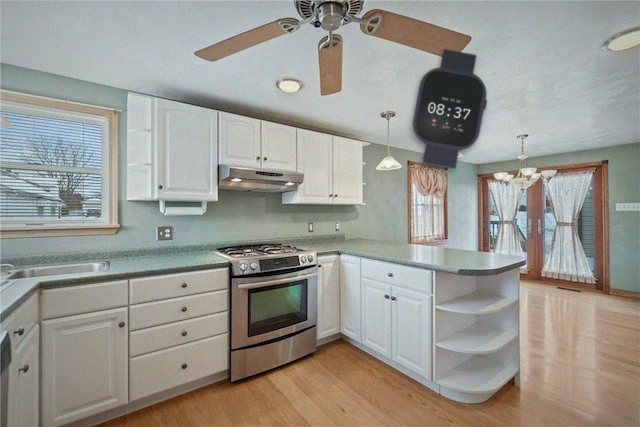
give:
8.37
